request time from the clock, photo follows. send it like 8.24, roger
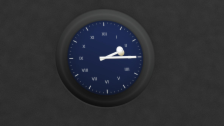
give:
2.15
